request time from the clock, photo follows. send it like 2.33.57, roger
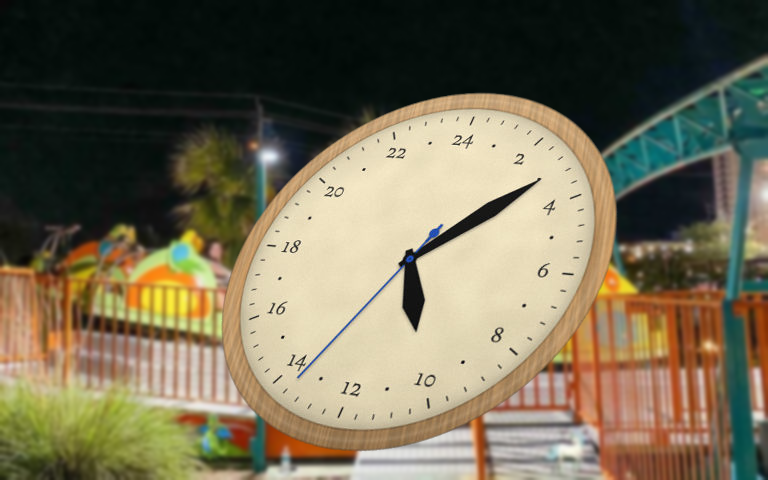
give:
10.07.34
